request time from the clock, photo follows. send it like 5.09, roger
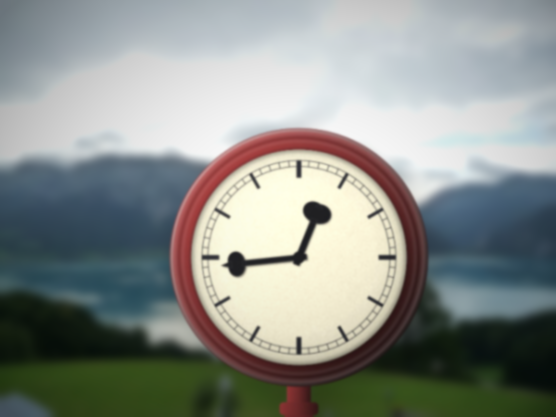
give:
12.44
